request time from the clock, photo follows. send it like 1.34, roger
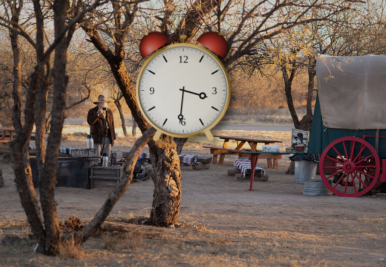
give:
3.31
